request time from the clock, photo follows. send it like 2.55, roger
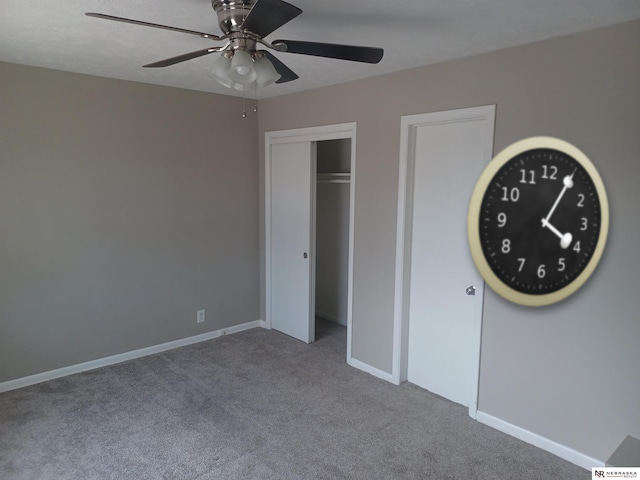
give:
4.05
